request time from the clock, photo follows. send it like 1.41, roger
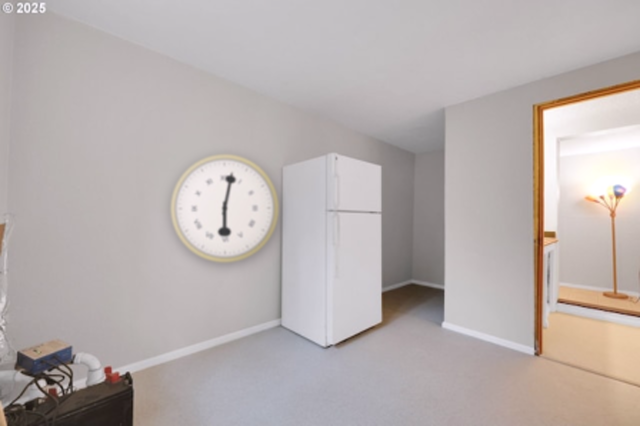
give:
6.02
